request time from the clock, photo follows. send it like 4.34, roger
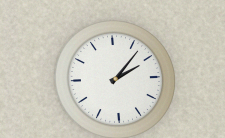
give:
2.07
